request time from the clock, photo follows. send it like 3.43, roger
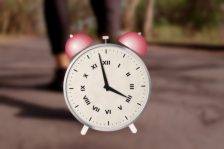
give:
3.58
